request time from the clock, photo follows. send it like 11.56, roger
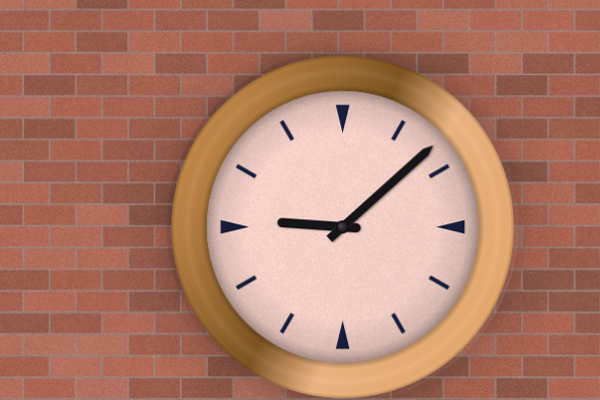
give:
9.08
